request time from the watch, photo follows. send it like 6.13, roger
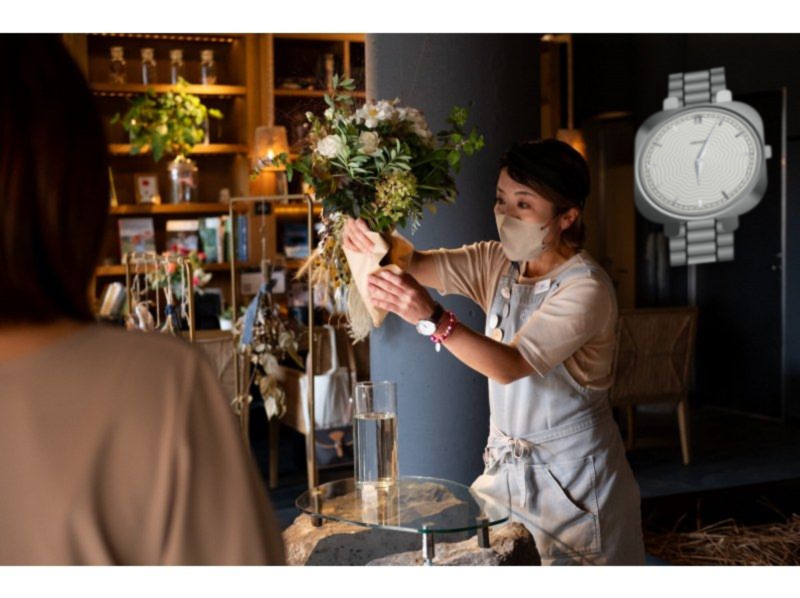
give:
6.04
